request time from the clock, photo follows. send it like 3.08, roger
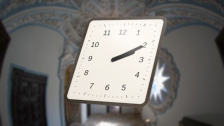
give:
2.10
